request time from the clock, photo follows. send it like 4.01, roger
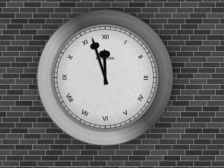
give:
11.57
